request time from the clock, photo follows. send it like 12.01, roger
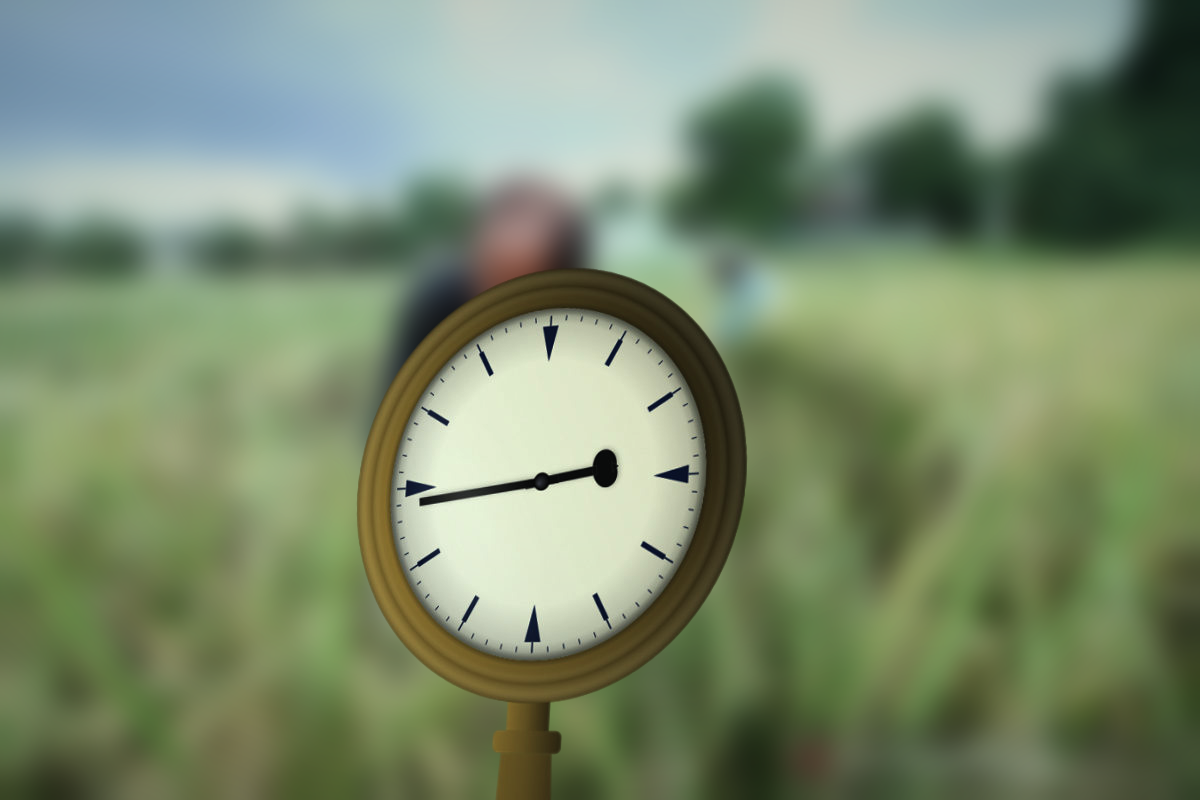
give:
2.44
